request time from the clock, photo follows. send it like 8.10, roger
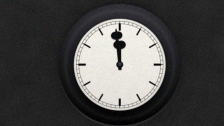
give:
11.59
